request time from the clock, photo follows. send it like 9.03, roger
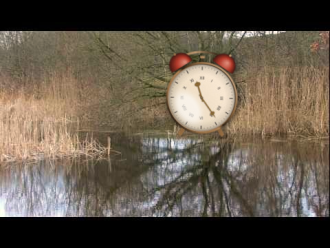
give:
11.24
